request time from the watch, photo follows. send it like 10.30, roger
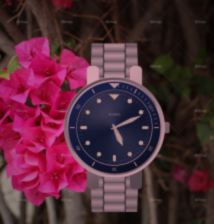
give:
5.11
